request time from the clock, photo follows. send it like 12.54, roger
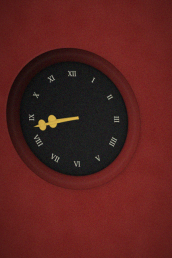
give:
8.43
